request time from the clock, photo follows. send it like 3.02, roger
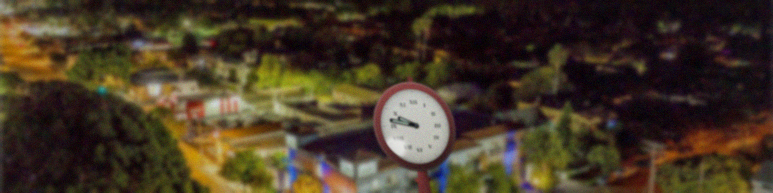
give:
9.47
